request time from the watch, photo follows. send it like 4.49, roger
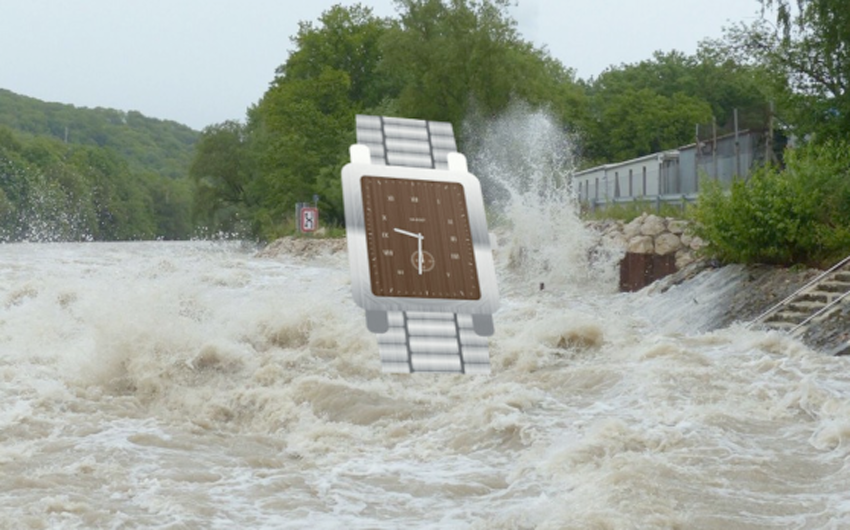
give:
9.31
